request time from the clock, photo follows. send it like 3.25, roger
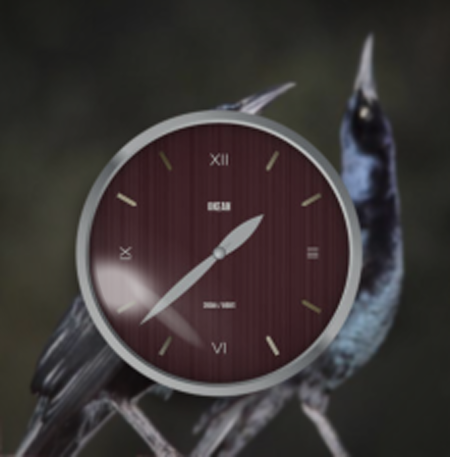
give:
1.38
